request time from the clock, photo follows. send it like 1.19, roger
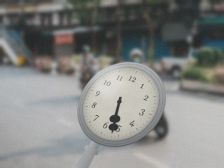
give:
5.27
